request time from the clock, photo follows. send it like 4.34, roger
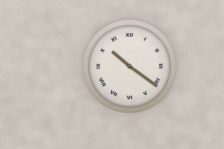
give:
10.21
